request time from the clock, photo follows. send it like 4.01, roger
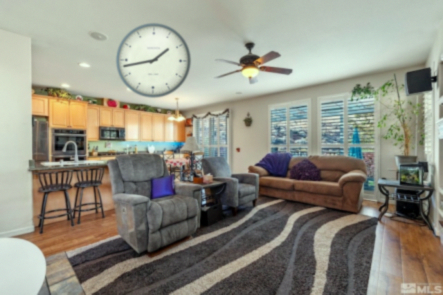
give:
1.43
